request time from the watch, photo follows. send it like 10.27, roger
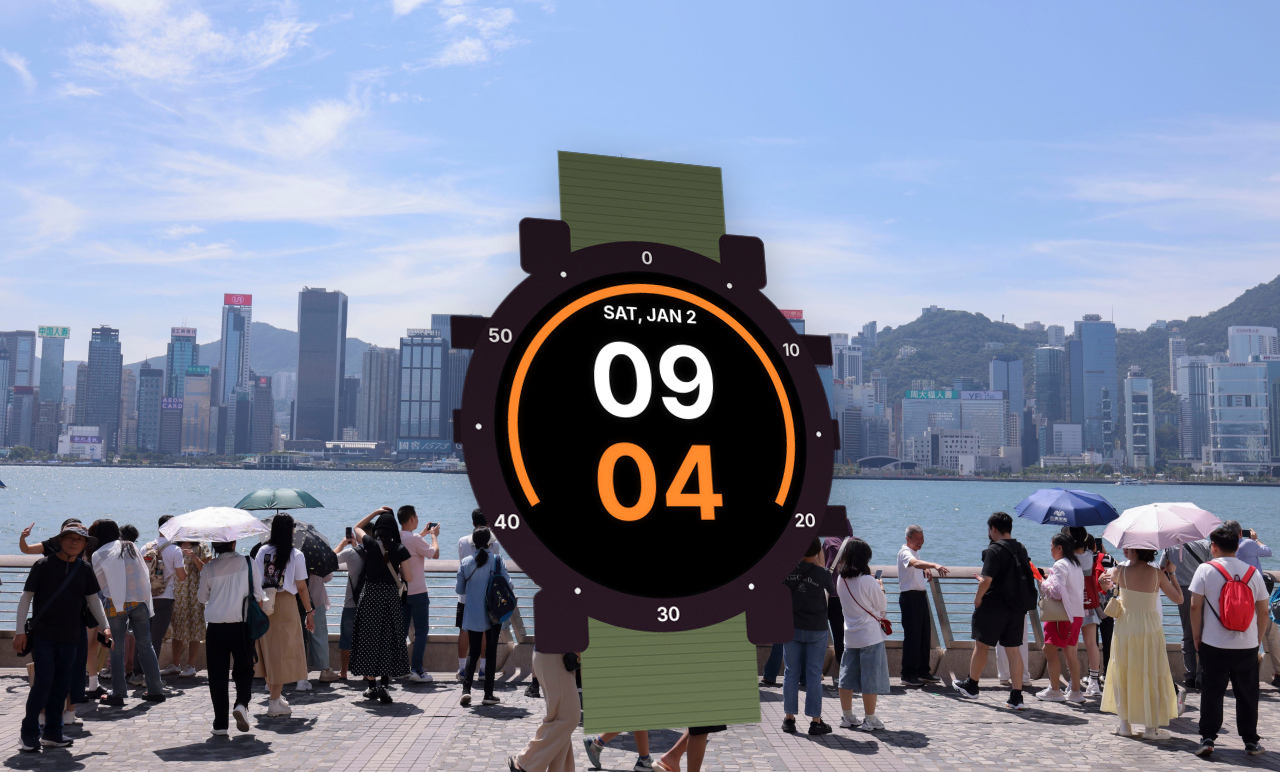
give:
9.04
